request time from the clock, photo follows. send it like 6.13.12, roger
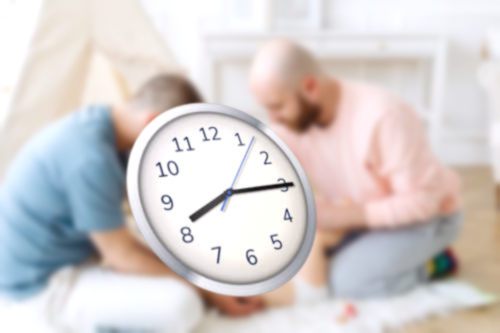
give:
8.15.07
